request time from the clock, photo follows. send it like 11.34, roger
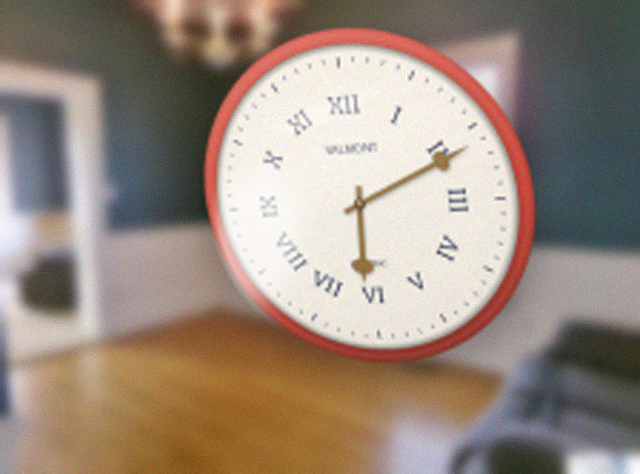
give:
6.11
